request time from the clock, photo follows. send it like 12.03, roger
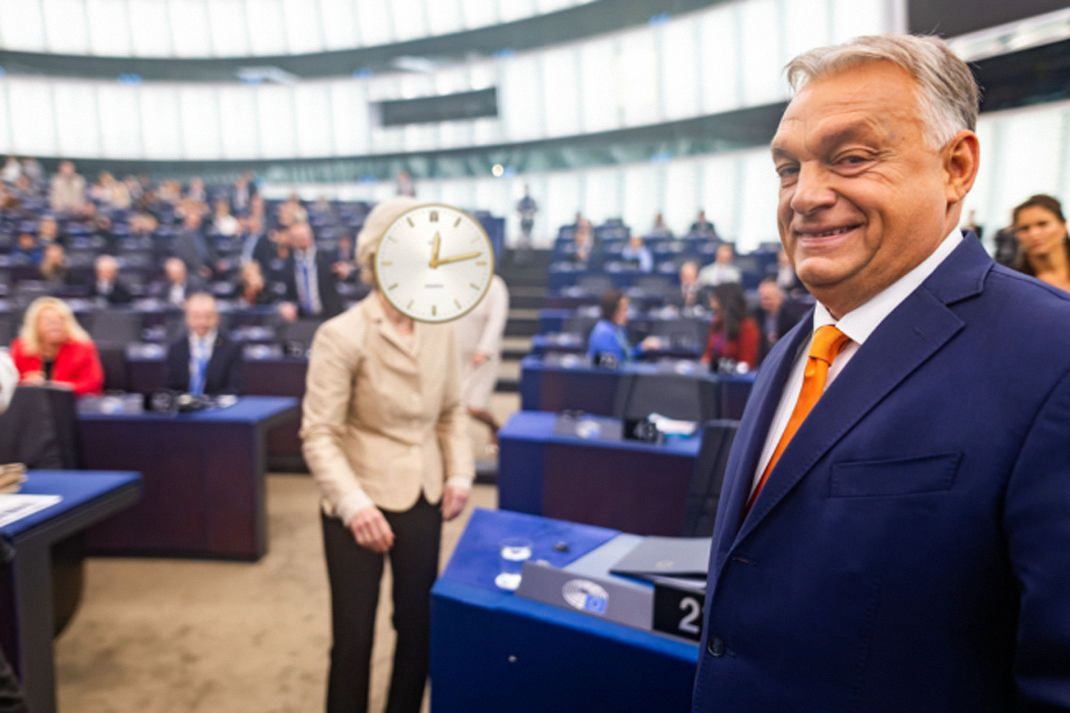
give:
12.13
